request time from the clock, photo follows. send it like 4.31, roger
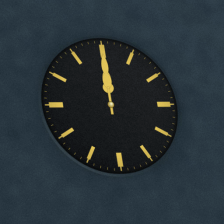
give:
12.00
